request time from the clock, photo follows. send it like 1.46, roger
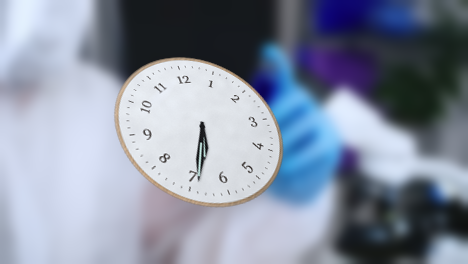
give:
6.34
